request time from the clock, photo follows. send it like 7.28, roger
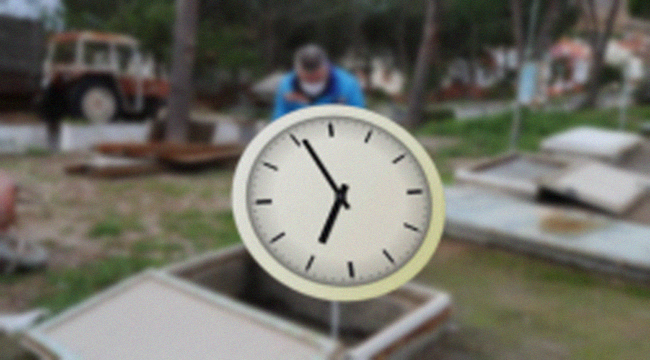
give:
6.56
